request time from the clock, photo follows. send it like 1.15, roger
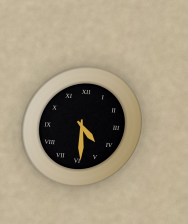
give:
4.29
